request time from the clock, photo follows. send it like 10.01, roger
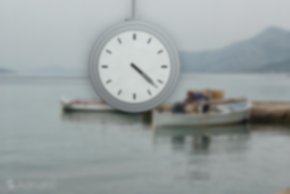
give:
4.22
